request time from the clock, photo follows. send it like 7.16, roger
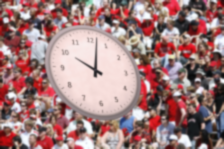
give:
10.02
